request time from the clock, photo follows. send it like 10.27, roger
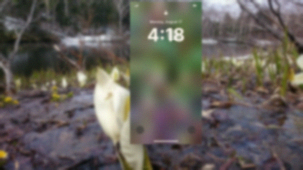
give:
4.18
